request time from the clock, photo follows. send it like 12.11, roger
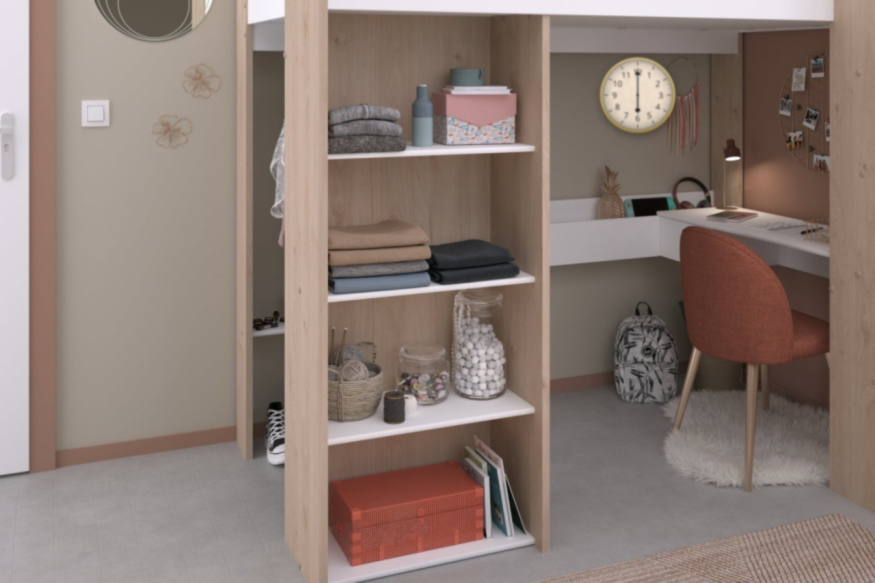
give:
6.00
